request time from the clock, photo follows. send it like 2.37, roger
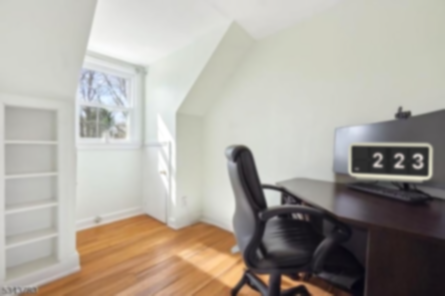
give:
2.23
